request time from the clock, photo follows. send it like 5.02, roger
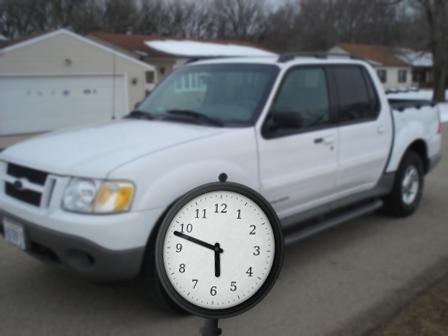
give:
5.48
